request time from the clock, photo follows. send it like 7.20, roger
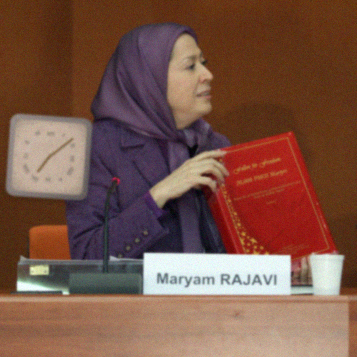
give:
7.08
